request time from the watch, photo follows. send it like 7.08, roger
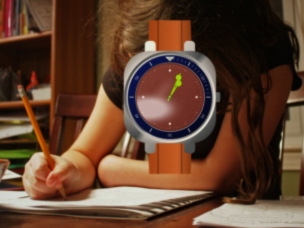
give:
1.04
